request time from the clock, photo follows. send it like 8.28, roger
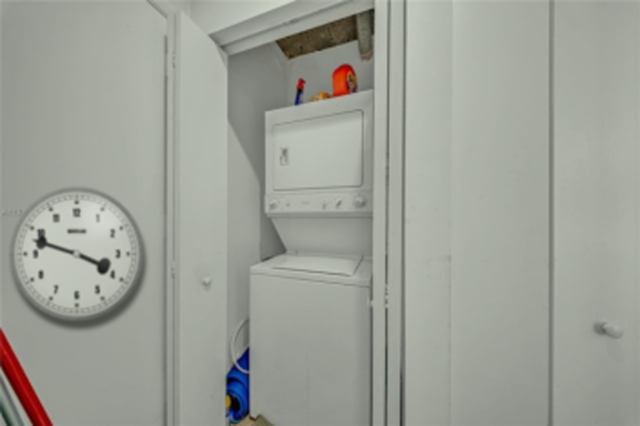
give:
3.48
